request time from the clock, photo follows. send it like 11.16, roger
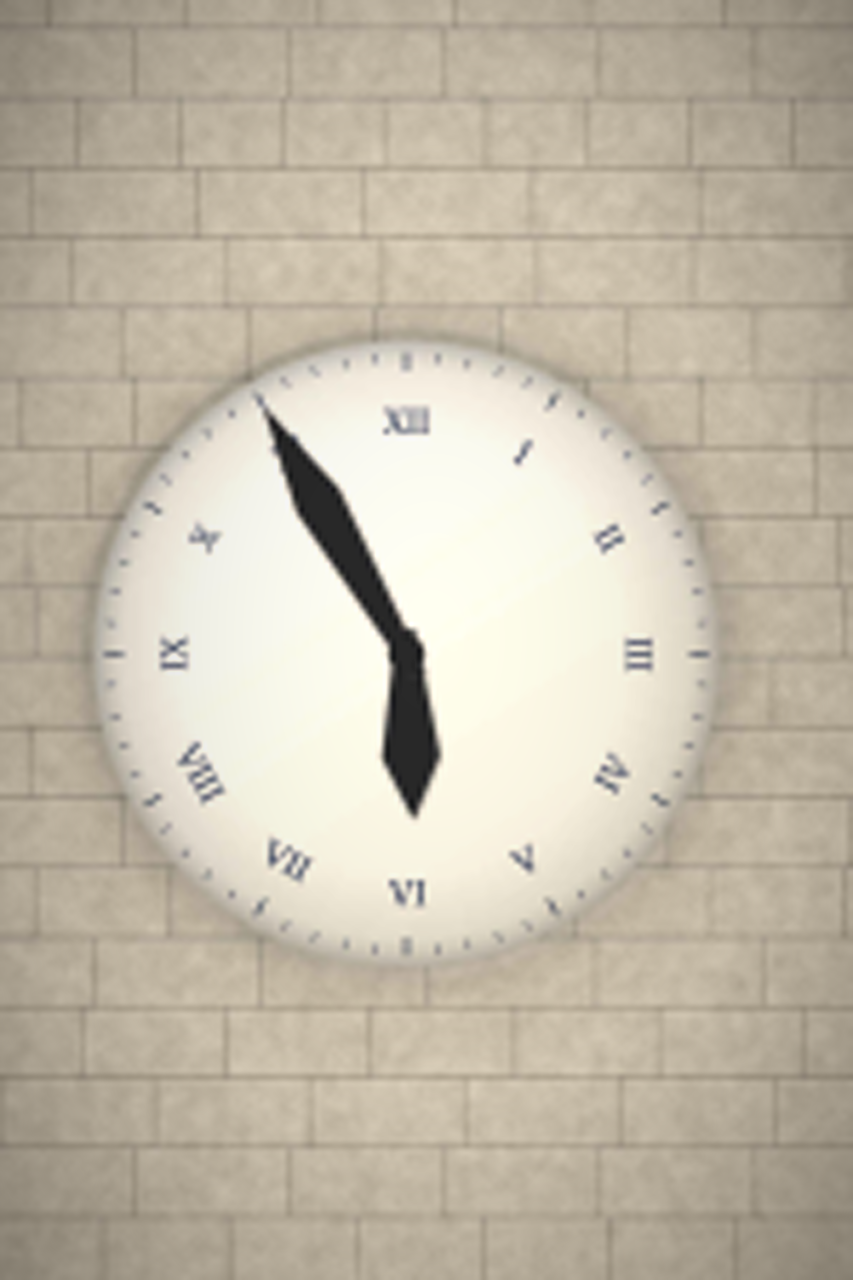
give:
5.55
